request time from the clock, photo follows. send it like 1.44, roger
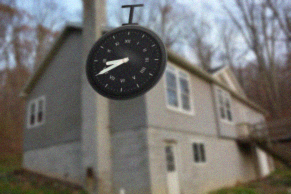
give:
8.40
